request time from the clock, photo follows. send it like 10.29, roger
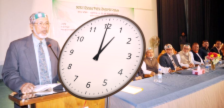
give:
1.00
